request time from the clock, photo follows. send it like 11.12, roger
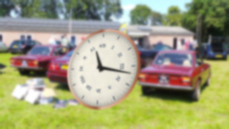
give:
11.17
